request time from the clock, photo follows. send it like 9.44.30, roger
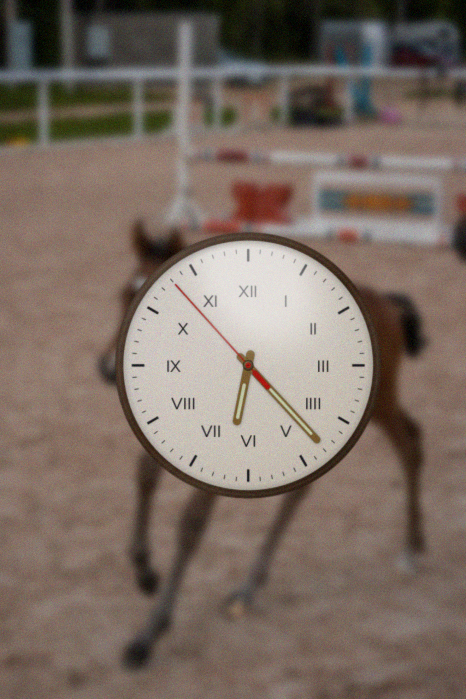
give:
6.22.53
